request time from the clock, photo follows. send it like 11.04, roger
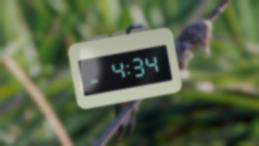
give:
4.34
